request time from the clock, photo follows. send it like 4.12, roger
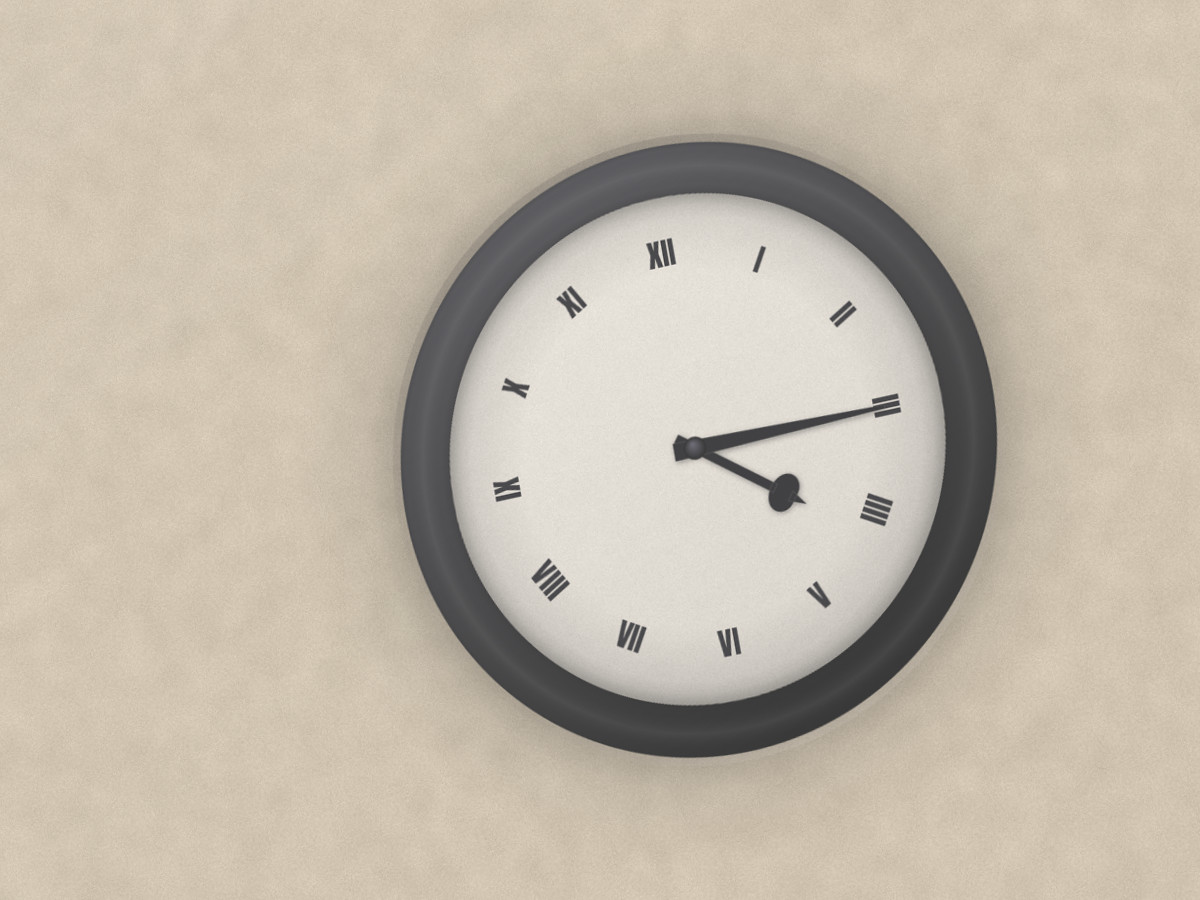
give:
4.15
